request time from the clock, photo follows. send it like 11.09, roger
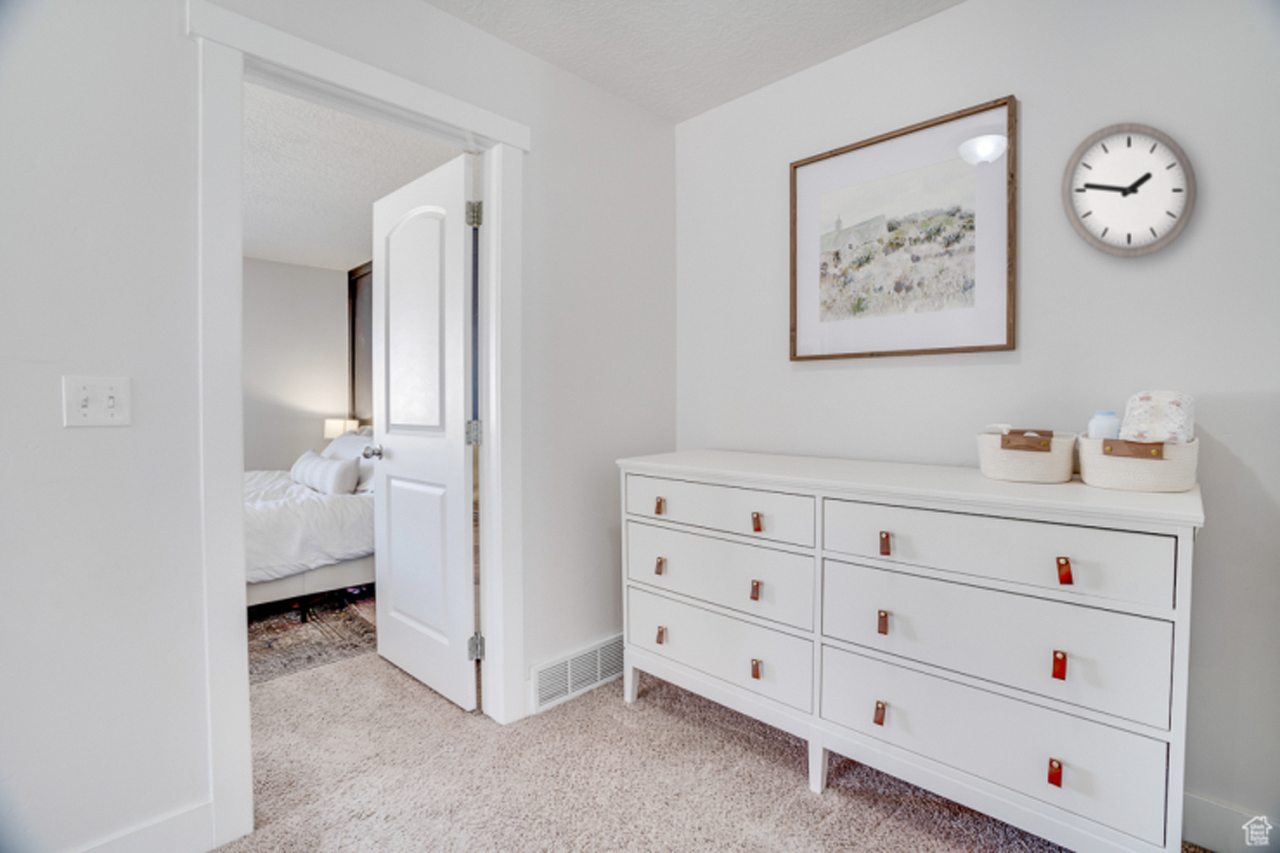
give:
1.46
